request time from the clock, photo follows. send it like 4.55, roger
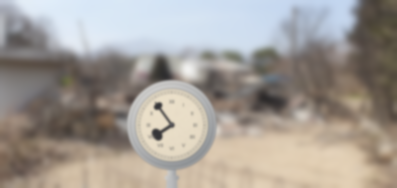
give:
7.54
